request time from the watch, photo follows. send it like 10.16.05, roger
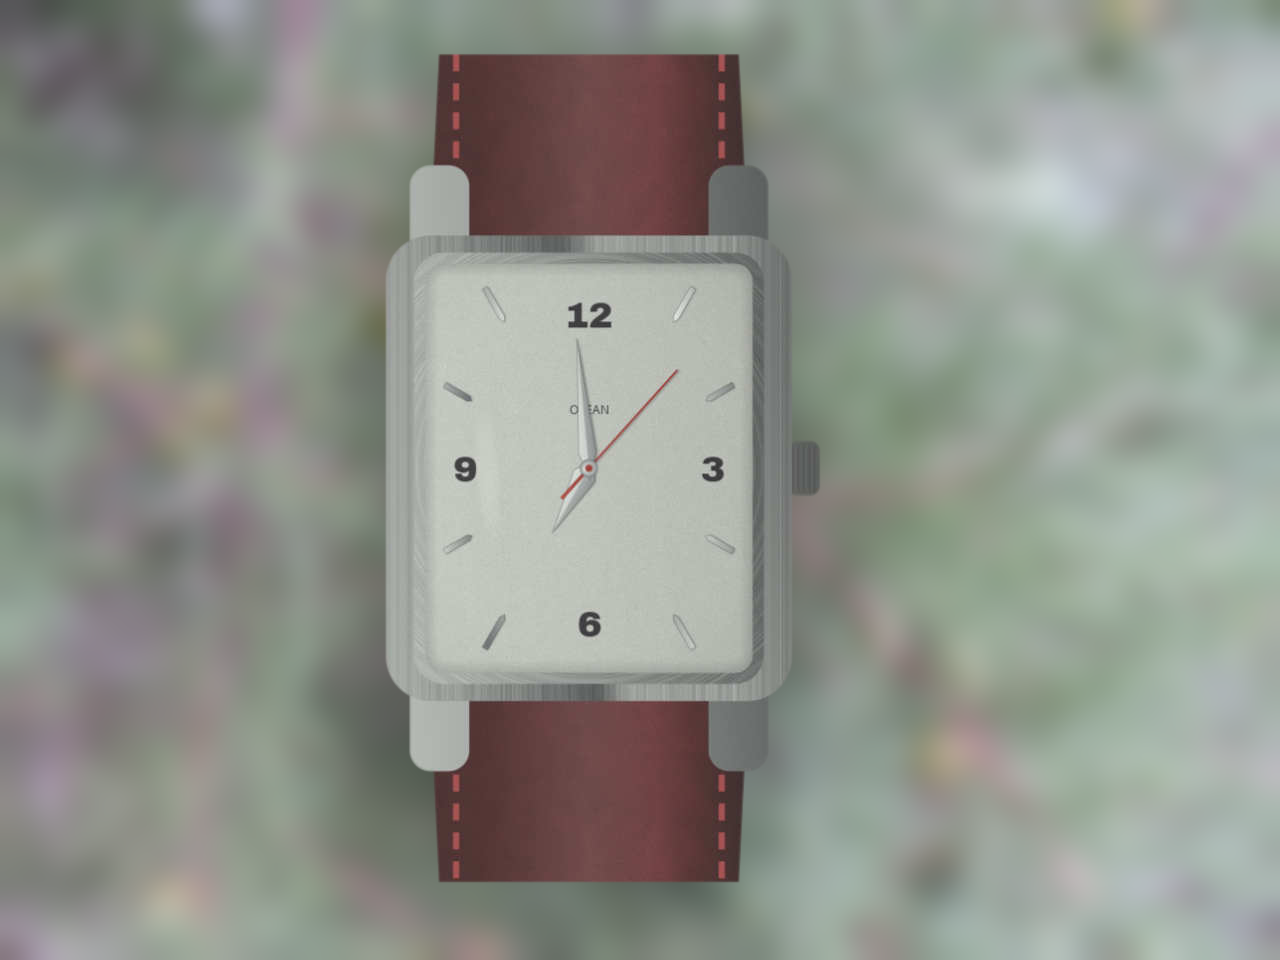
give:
6.59.07
